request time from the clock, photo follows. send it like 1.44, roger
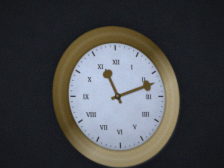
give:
11.12
